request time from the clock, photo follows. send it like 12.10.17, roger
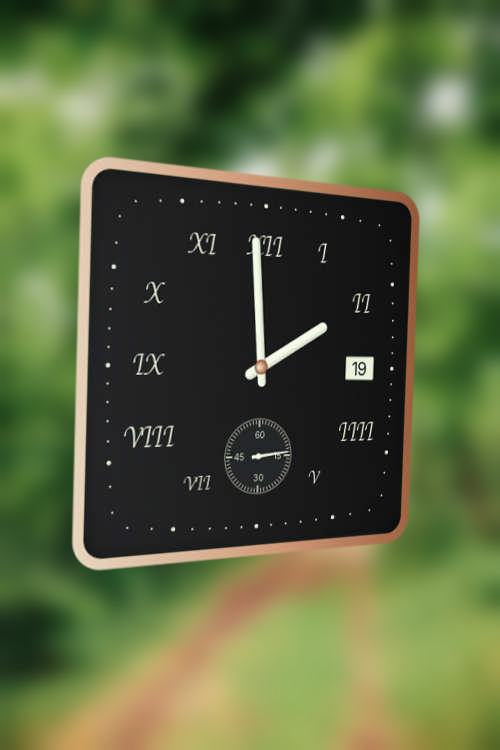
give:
1.59.14
